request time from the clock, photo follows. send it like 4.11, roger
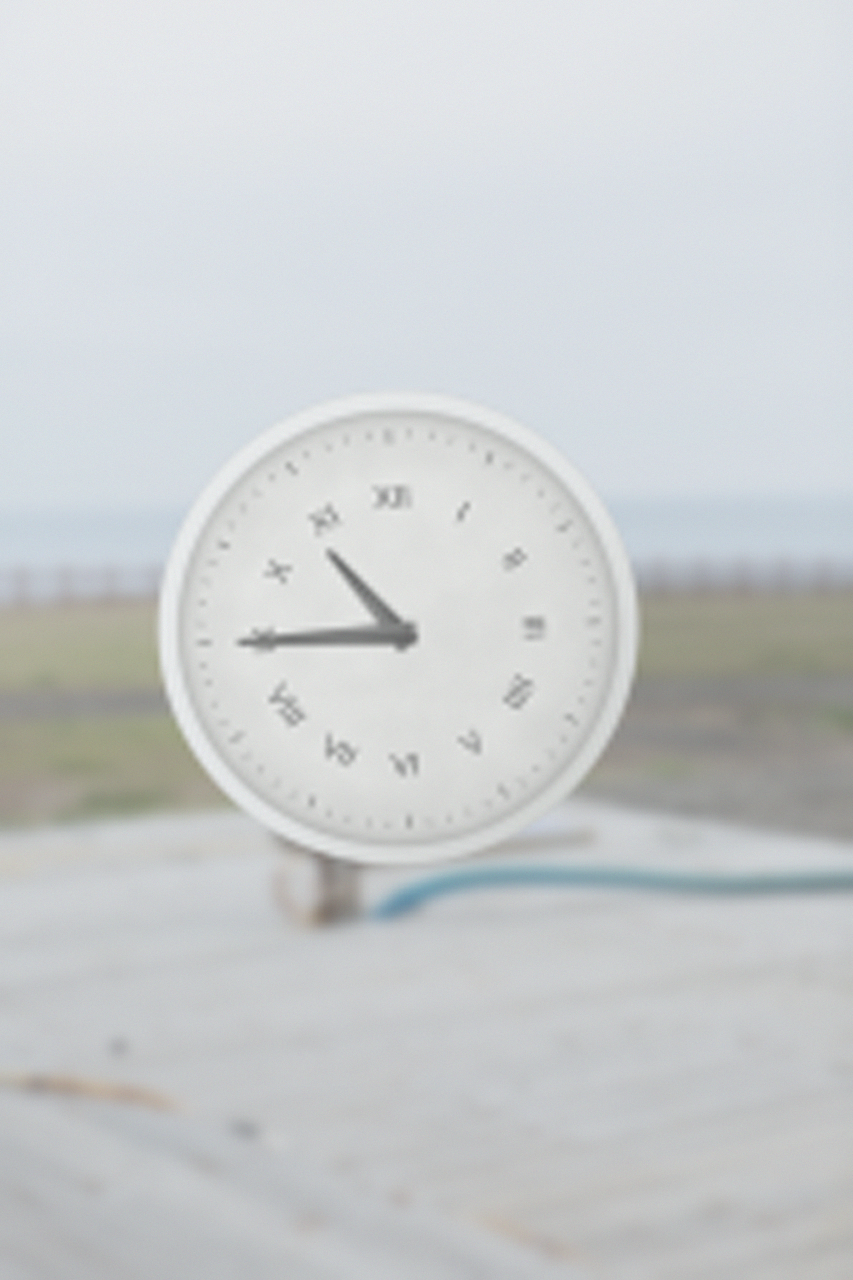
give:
10.45
